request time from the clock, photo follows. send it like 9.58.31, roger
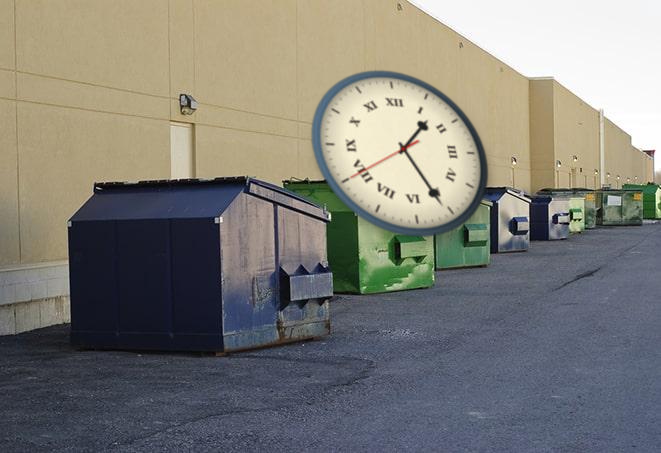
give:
1.25.40
